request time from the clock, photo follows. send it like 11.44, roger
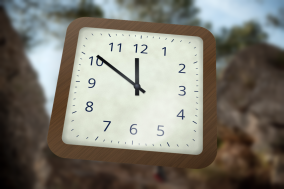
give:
11.51
